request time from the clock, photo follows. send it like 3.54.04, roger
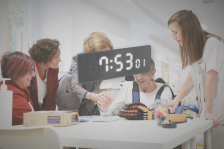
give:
7.53.01
